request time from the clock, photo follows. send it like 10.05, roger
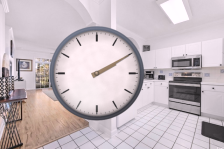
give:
2.10
